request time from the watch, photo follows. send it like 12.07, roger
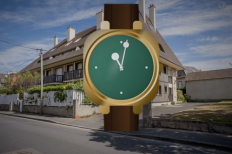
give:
11.02
